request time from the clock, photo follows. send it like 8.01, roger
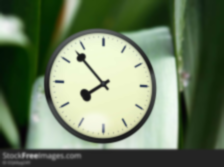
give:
7.53
